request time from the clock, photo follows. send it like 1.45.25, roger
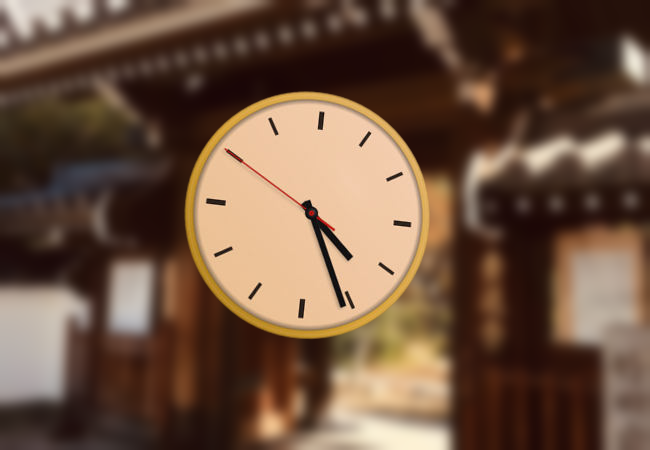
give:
4.25.50
